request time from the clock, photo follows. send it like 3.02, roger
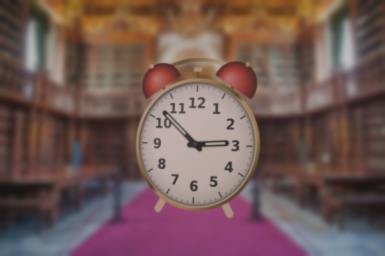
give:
2.52
